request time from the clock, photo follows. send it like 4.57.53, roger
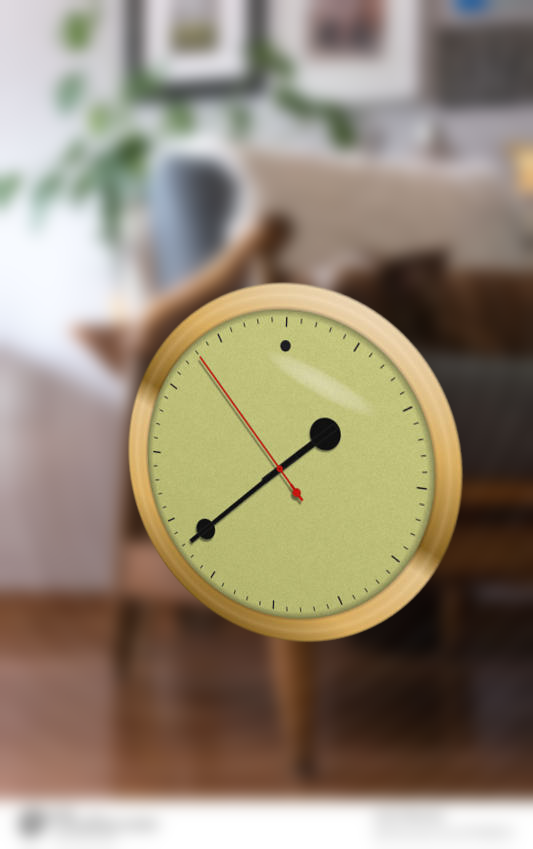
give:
1.37.53
